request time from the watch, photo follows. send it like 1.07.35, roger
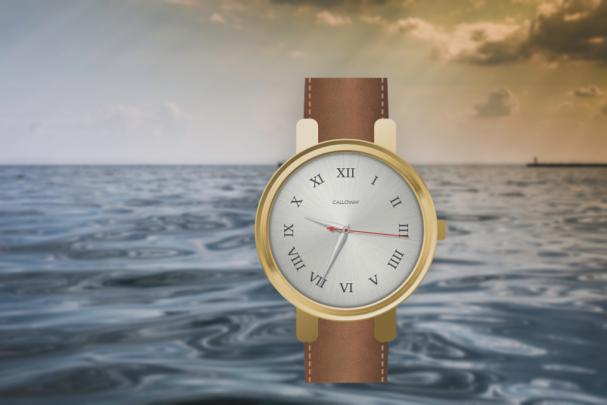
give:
9.34.16
